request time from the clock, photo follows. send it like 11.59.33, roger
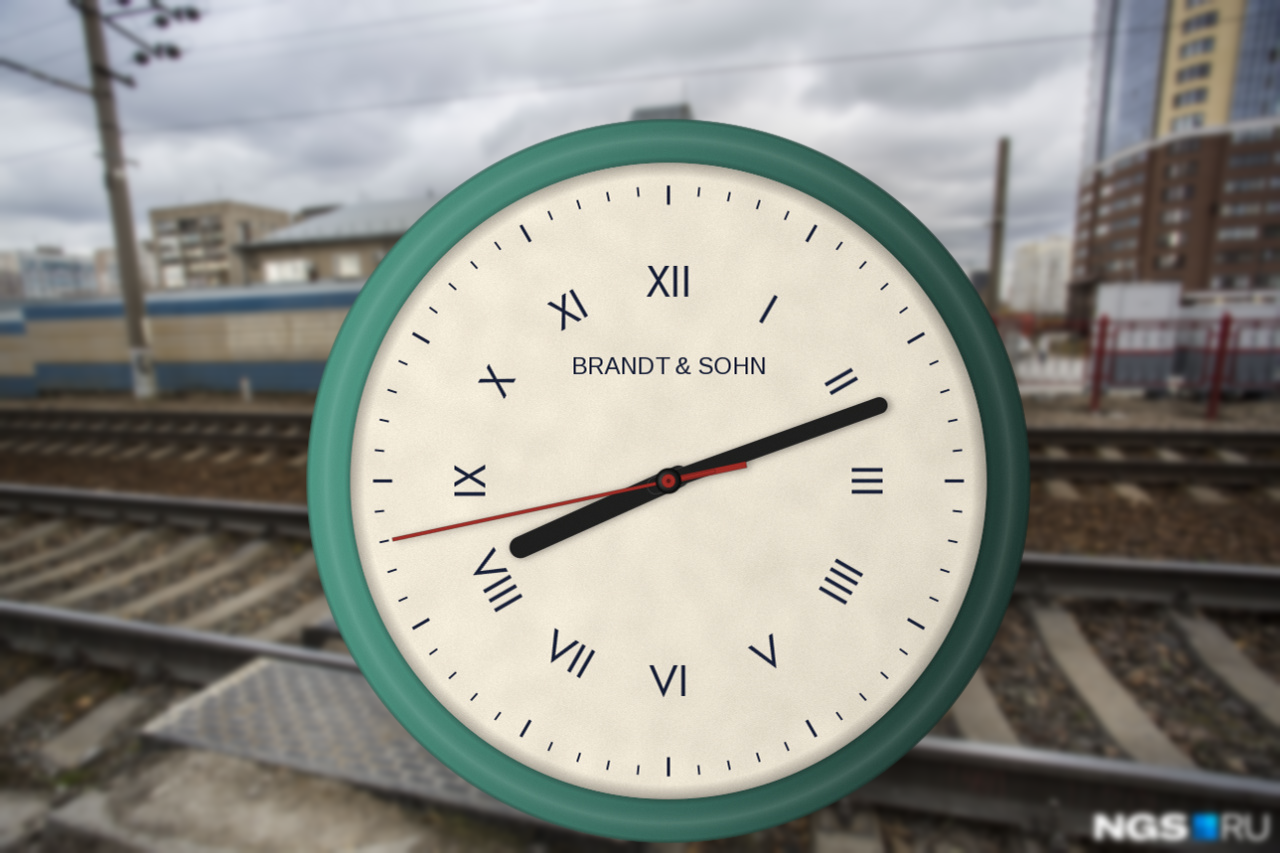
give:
8.11.43
